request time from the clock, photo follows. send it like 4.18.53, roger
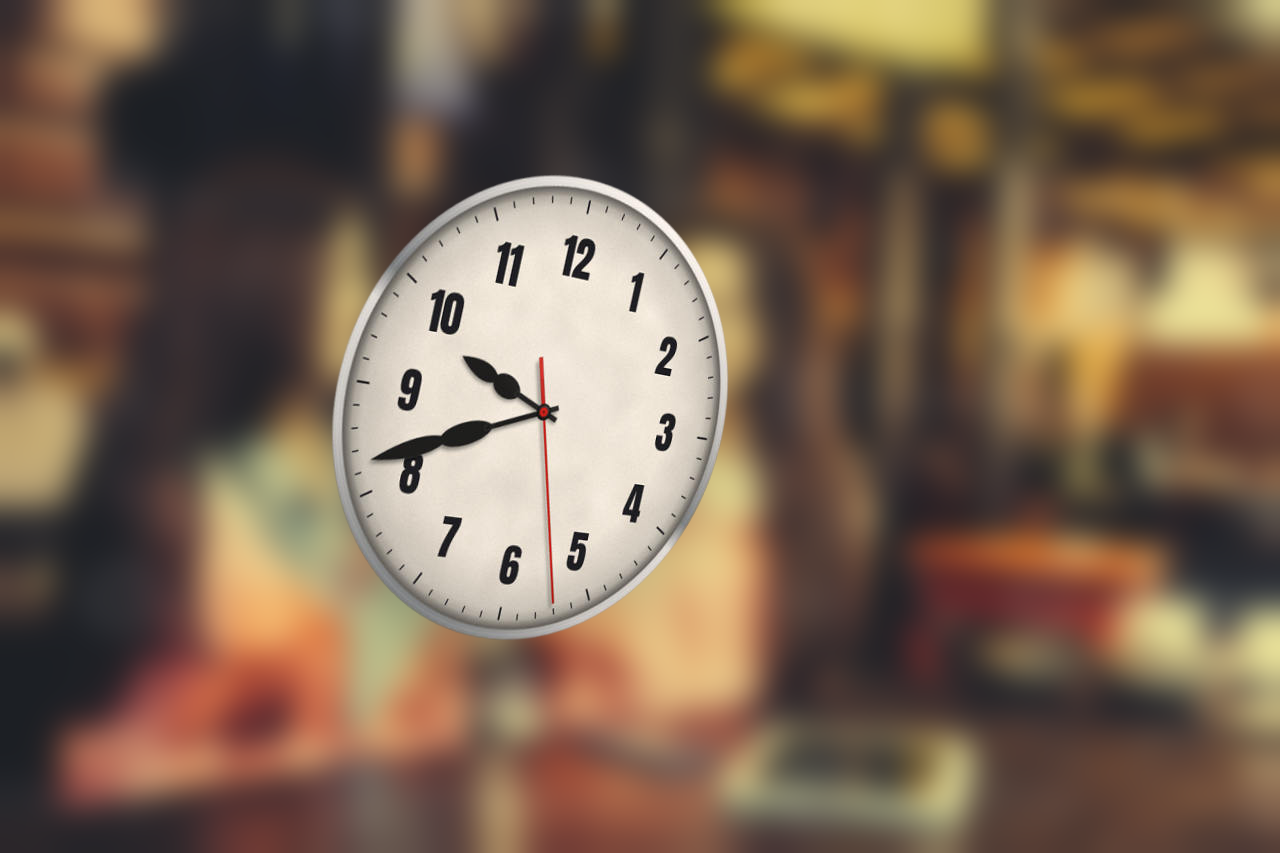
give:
9.41.27
